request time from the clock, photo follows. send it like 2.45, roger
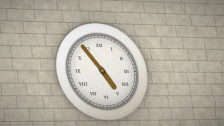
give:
4.54
